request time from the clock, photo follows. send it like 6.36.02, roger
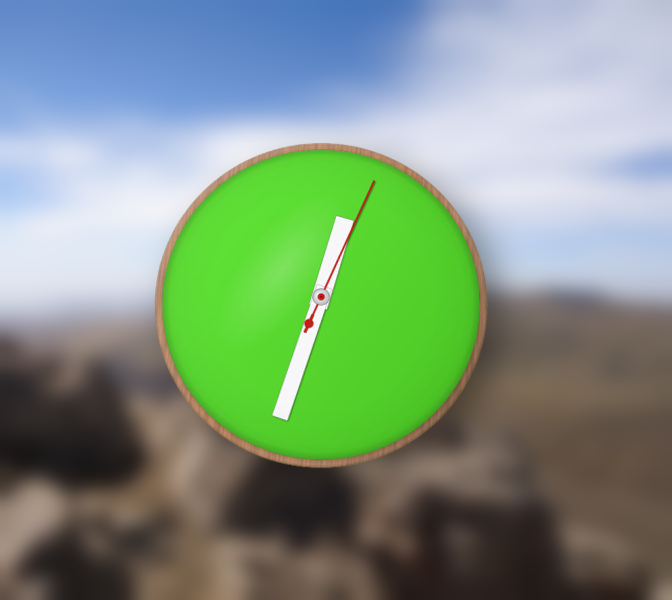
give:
12.33.04
